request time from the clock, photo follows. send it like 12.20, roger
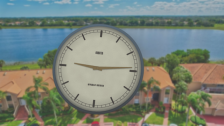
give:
9.14
